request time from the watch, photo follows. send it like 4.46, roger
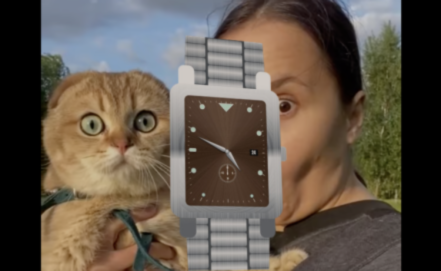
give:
4.49
